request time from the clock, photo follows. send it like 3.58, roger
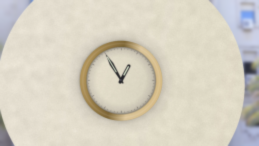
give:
12.55
